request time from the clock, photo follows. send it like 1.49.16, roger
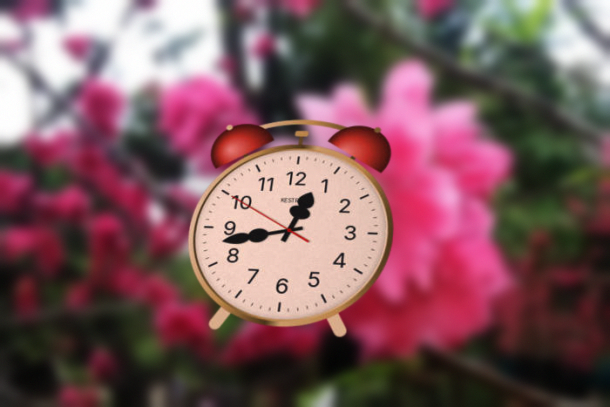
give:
12.42.50
